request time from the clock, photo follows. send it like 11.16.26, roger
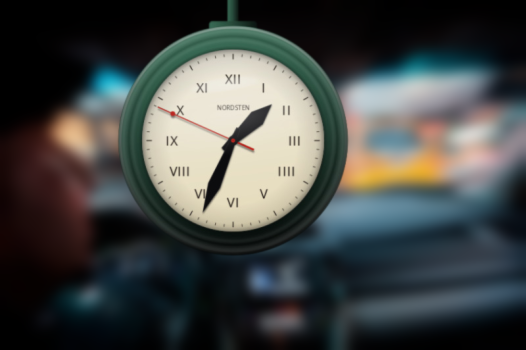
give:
1.33.49
